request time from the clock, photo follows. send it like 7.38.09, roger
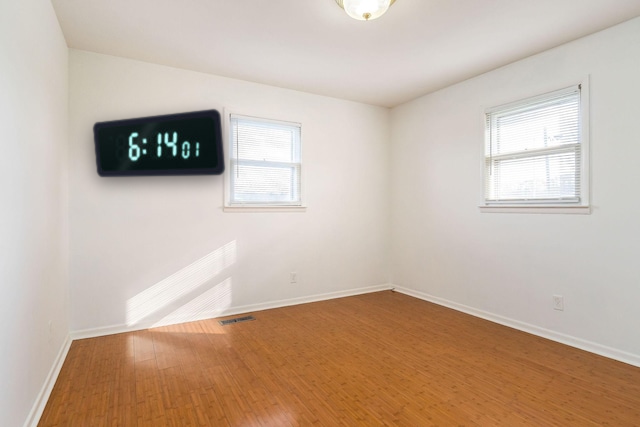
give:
6.14.01
